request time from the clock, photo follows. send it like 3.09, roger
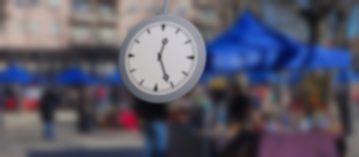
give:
12.26
